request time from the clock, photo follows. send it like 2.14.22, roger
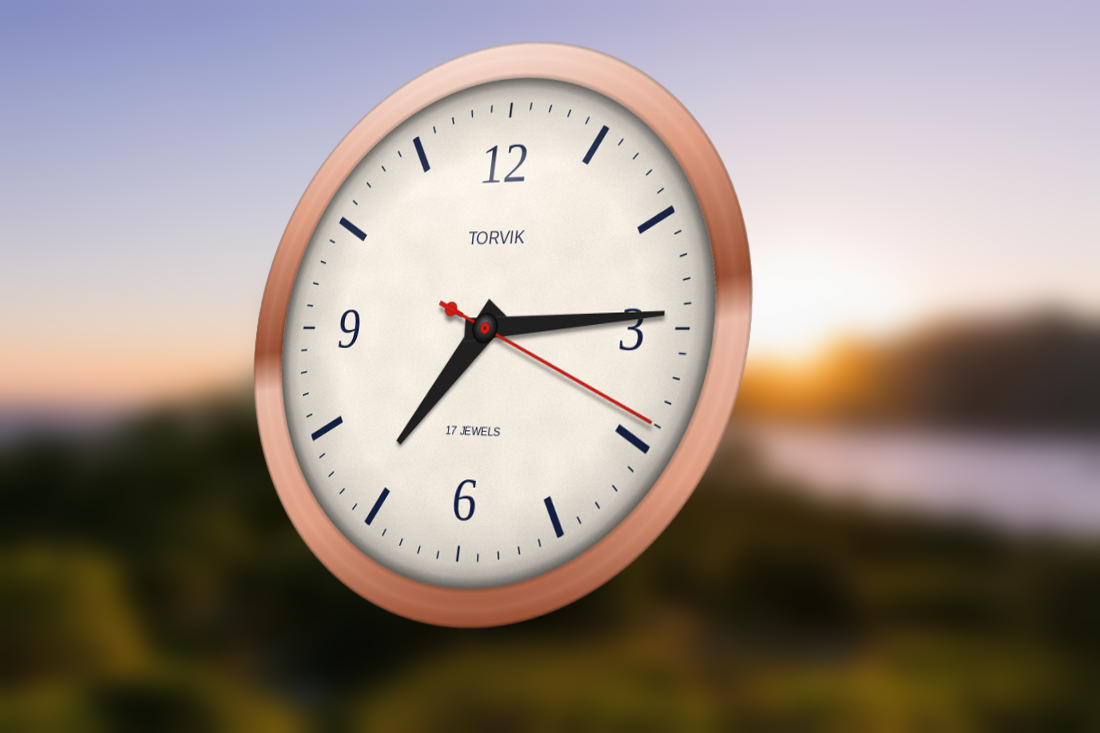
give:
7.14.19
